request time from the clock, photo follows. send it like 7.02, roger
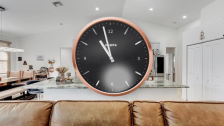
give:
10.58
